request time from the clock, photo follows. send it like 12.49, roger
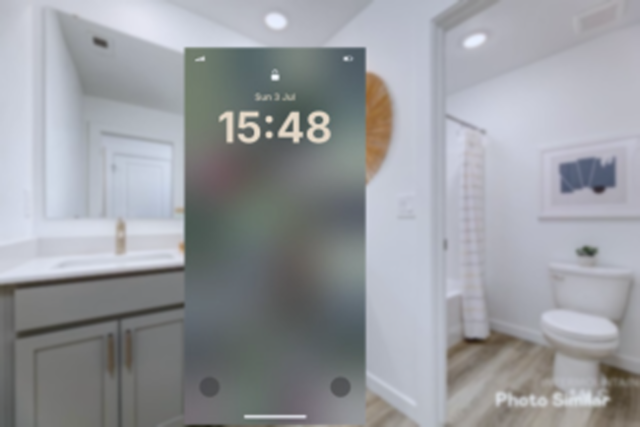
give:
15.48
